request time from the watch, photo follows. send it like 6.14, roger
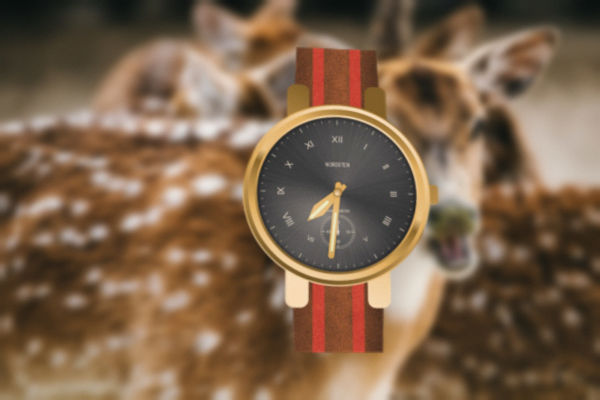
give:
7.31
